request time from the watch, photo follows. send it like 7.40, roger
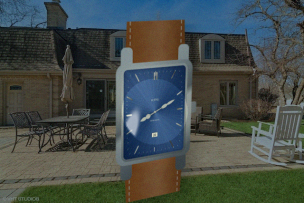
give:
8.11
